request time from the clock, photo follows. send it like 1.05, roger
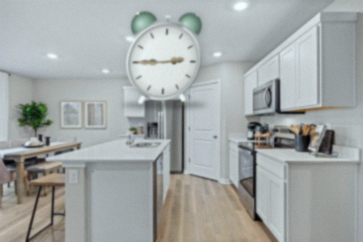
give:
2.45
